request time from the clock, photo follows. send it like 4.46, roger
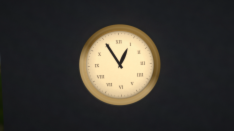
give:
12.55
